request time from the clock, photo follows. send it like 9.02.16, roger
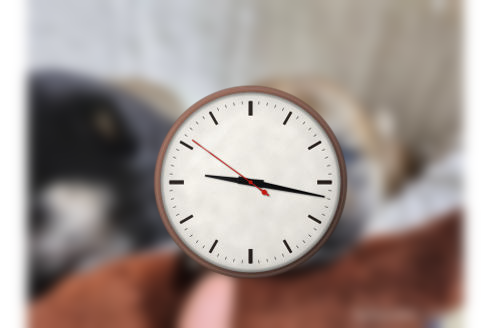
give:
9.16.51
